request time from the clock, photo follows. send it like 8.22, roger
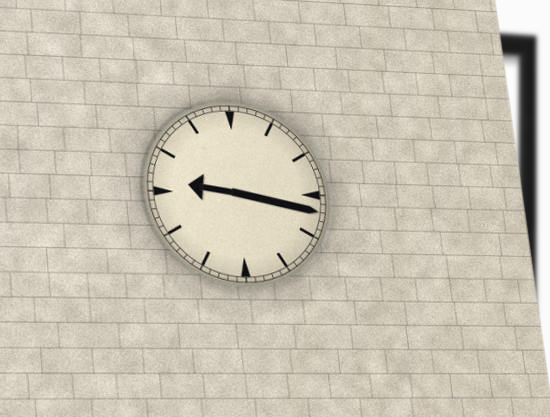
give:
9.17
